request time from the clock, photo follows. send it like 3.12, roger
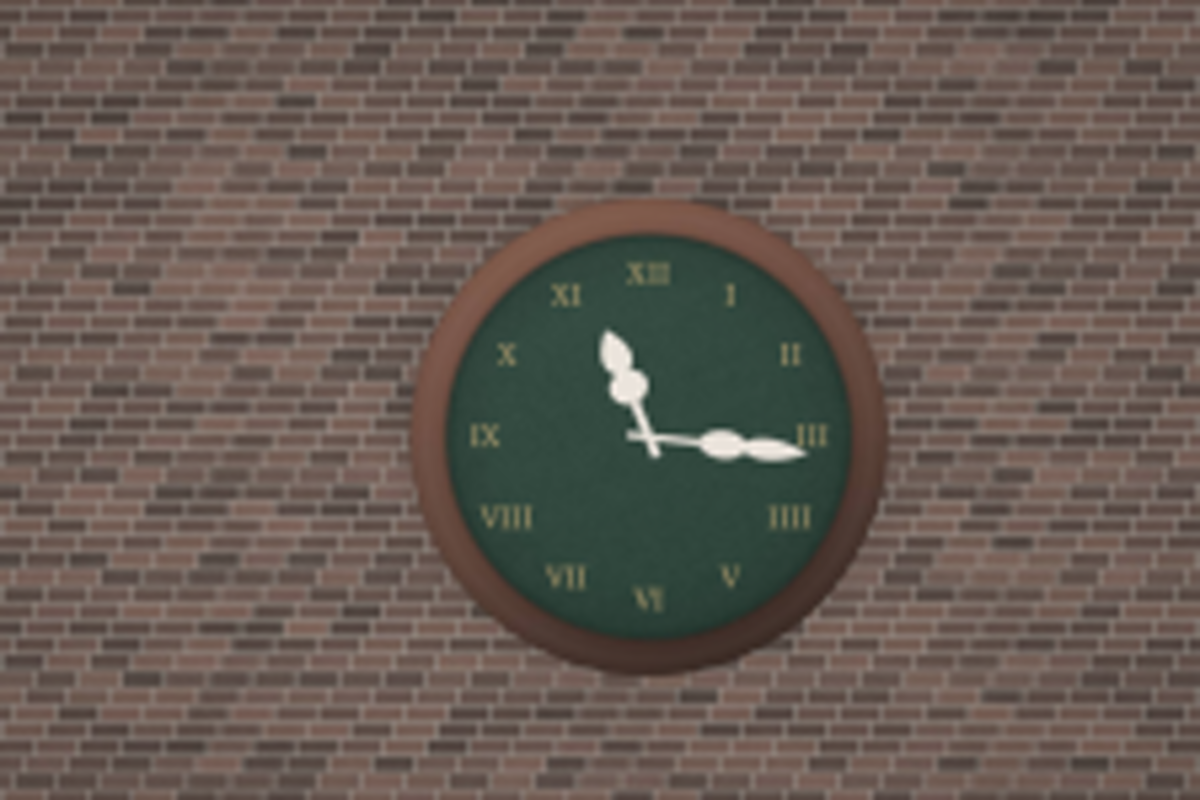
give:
11.16
